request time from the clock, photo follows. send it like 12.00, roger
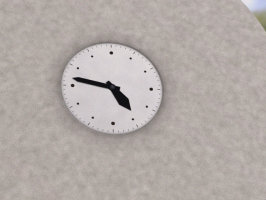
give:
4.47
